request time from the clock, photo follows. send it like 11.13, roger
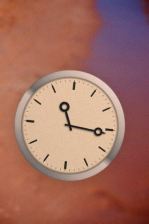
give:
11.16
